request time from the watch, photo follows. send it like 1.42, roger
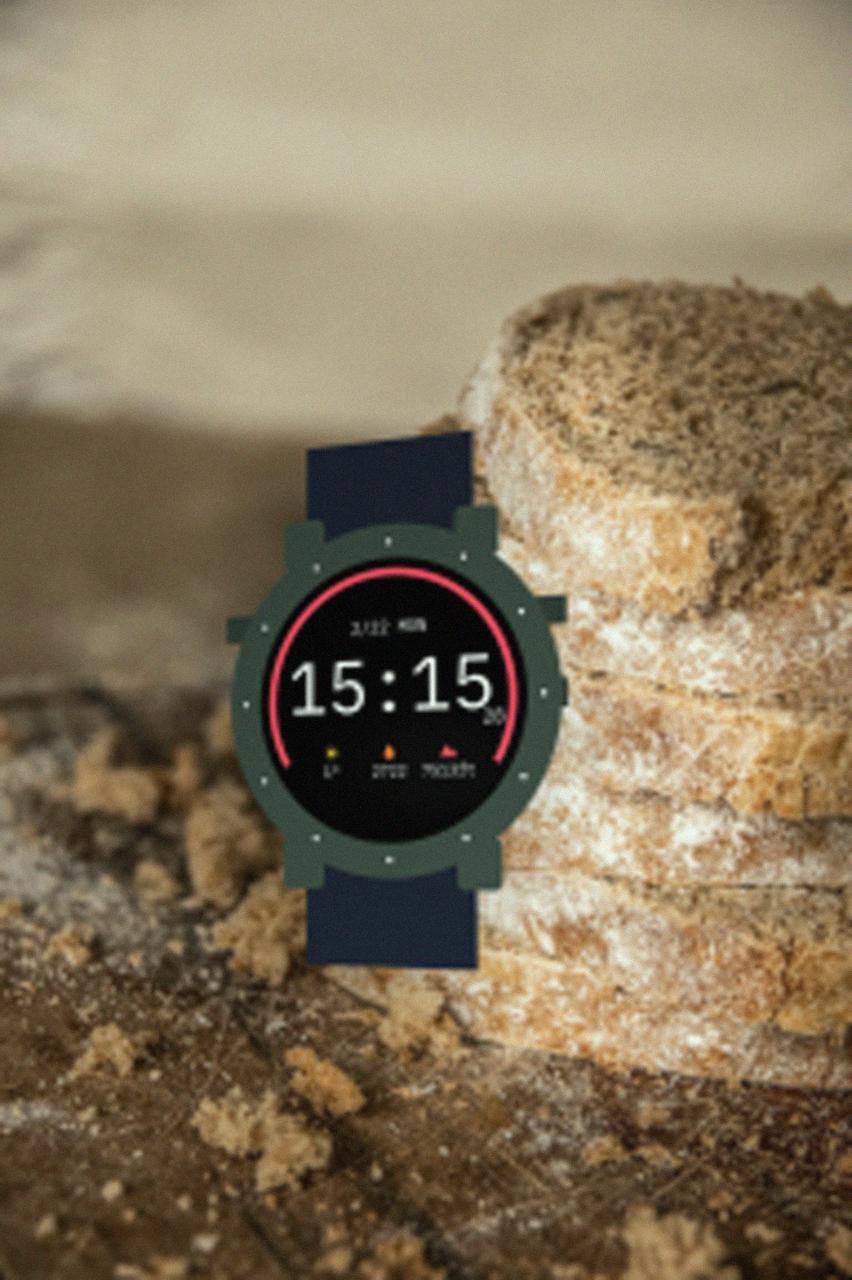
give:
15.15
